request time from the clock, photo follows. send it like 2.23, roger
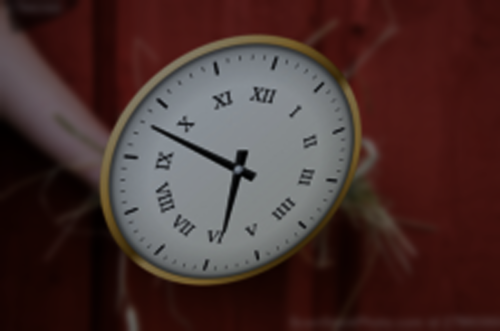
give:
5.48
